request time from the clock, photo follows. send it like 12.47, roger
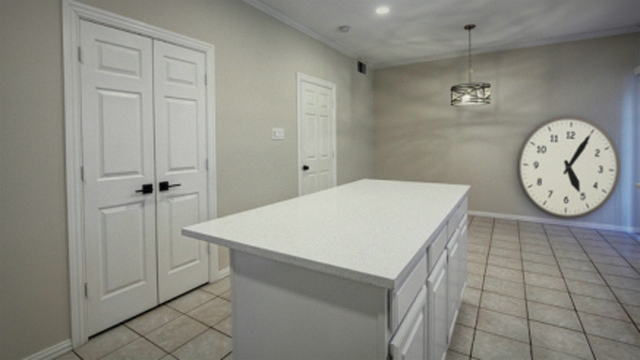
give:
5.05
